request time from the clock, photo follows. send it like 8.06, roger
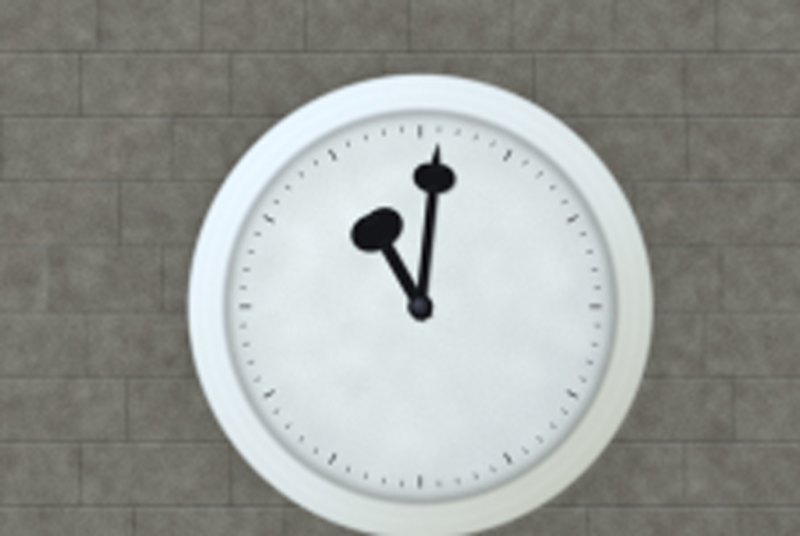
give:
11.01
